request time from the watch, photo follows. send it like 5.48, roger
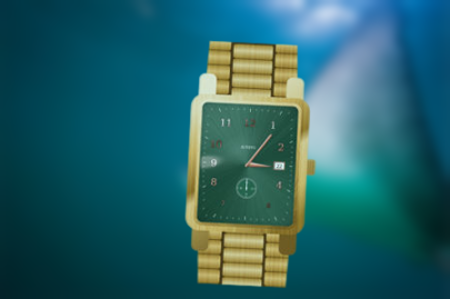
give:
3.06
